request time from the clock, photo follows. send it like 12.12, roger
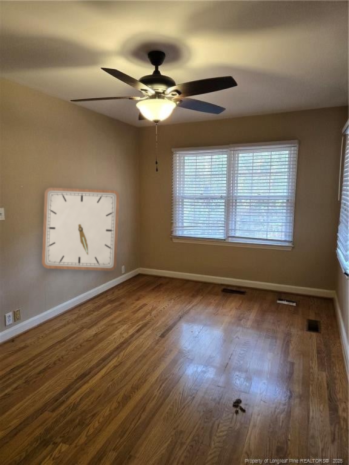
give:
5.27
